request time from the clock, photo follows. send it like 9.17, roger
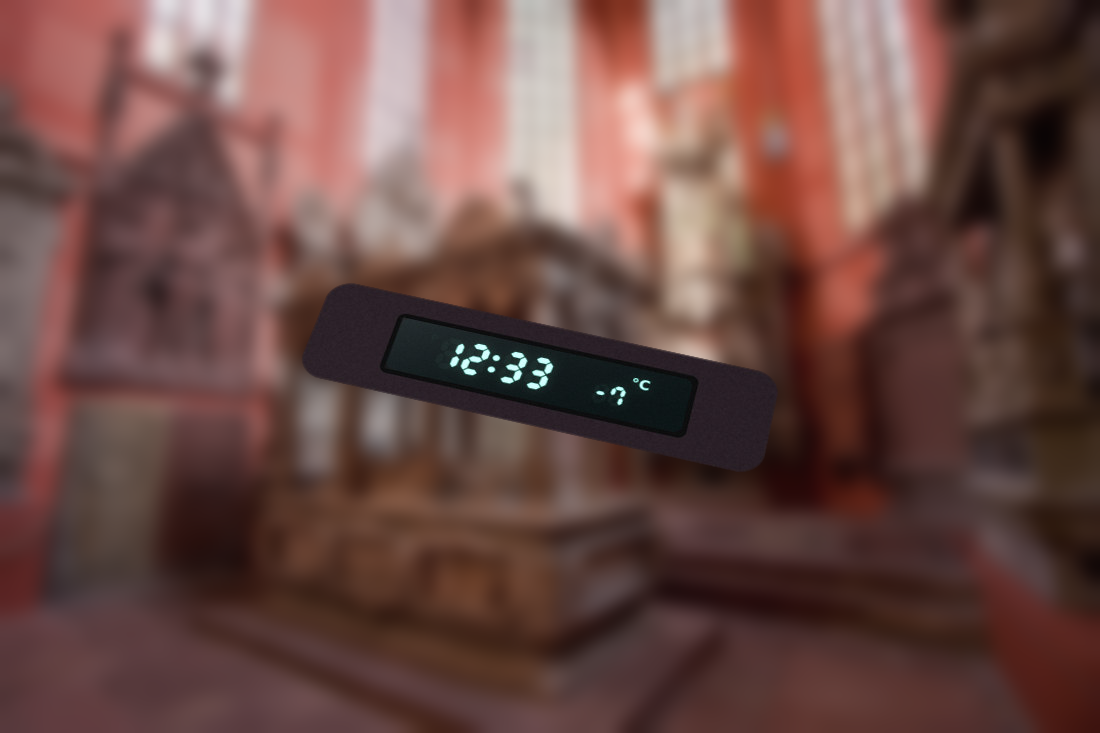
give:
12.33
